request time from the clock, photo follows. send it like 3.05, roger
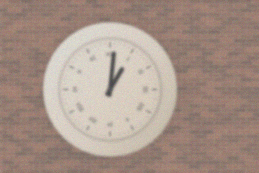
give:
1.01
